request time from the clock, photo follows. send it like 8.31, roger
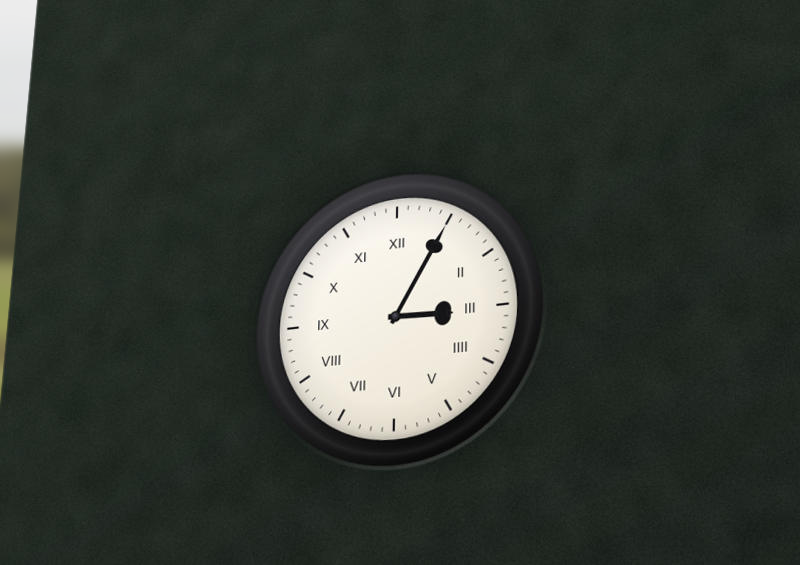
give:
3.05
